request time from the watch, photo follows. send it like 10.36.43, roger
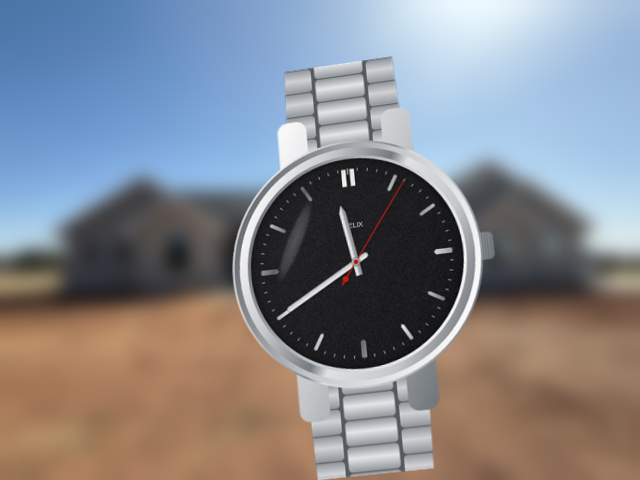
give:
11.40.06
